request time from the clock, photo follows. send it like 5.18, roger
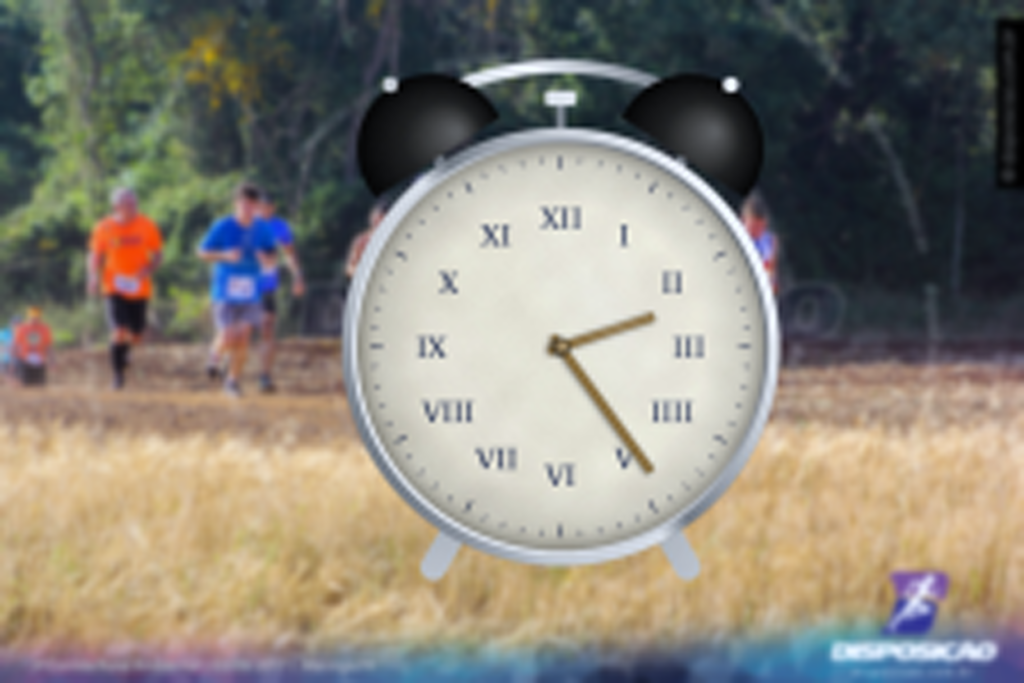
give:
2.24
